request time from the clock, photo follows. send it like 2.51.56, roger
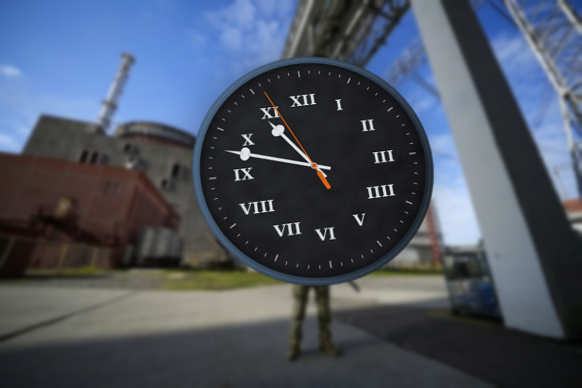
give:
10.47.56
